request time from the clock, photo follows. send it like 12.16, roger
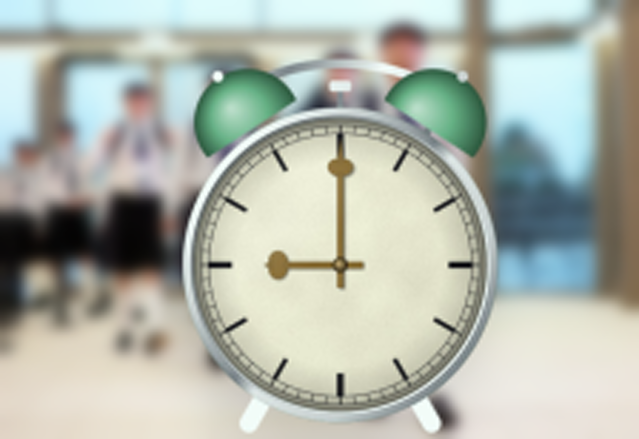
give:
9.00
